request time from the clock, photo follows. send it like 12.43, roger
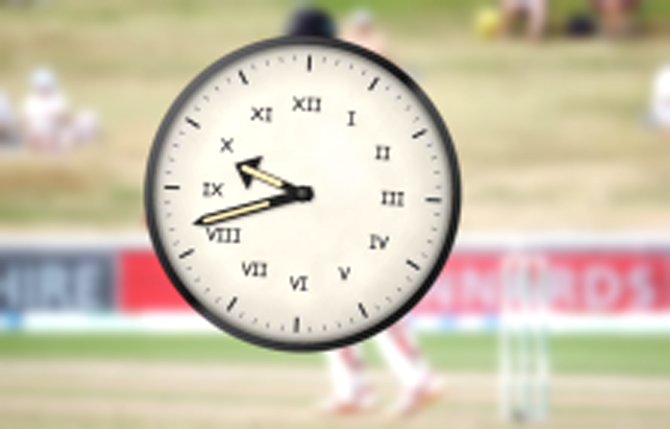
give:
9.42
